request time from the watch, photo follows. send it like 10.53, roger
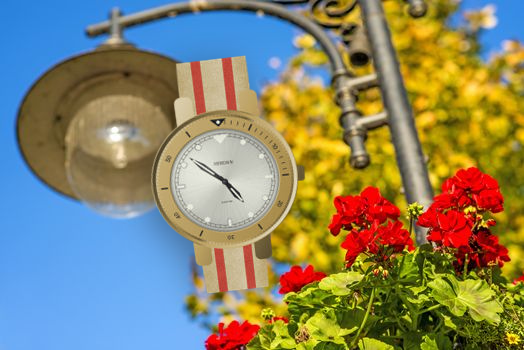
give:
4.52
